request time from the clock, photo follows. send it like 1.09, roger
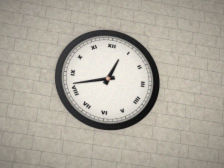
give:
12.42
